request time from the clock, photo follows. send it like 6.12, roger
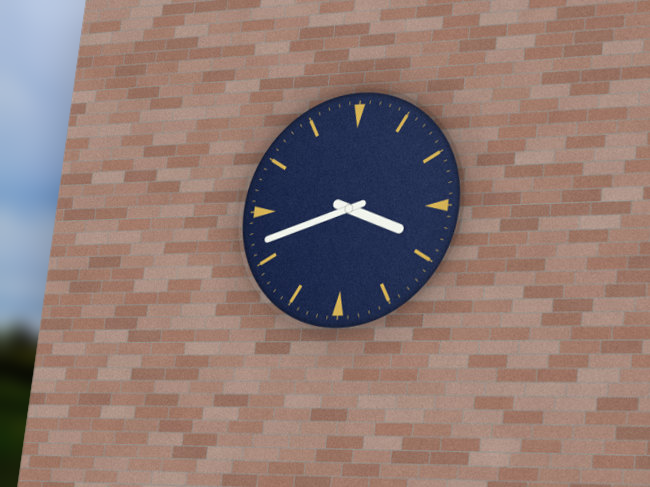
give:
3.42
